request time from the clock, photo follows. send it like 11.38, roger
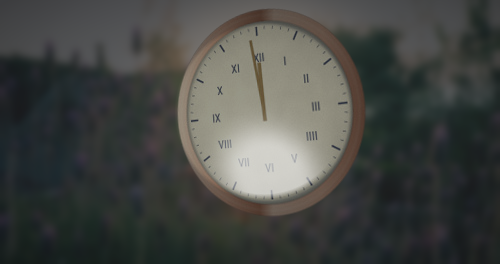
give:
11.59
